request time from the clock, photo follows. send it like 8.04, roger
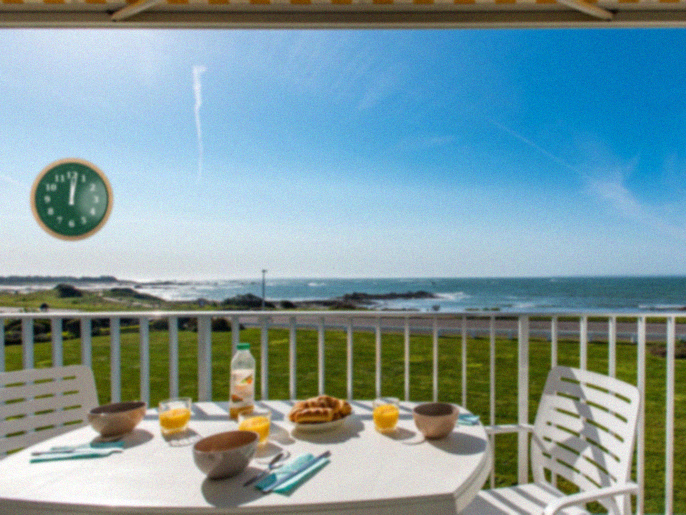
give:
12.02
